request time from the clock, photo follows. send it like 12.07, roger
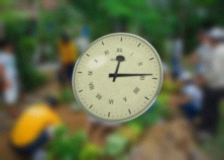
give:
12.14
